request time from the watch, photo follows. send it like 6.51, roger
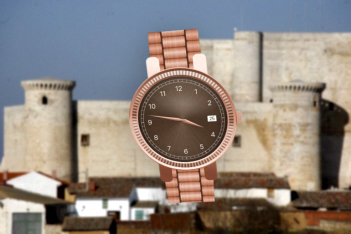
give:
3.47
